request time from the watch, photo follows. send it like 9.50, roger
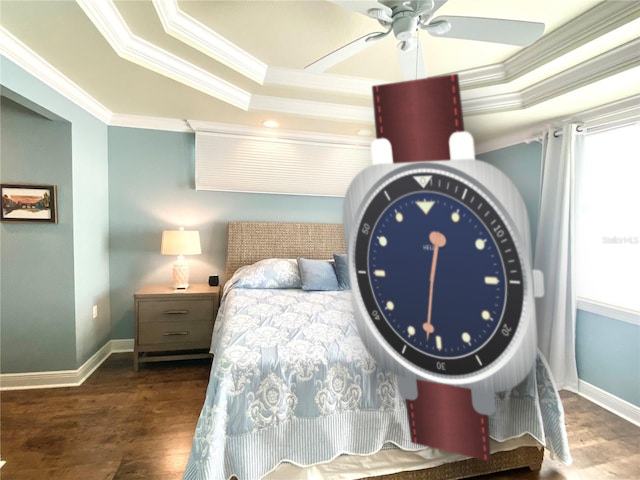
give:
12.32
